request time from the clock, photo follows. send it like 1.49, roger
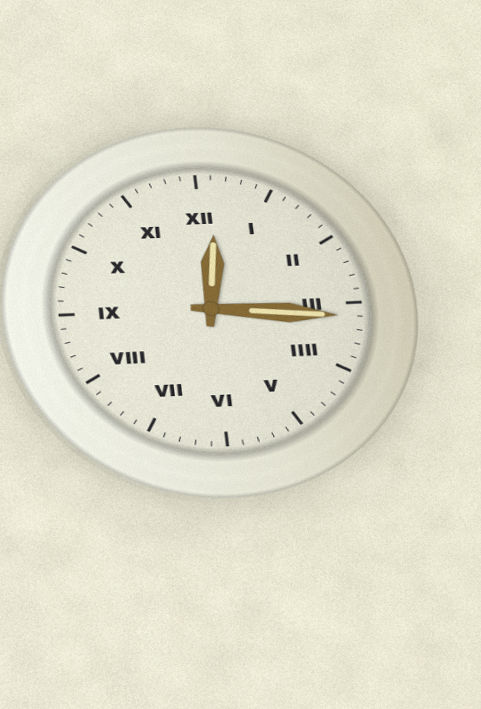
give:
12.16
